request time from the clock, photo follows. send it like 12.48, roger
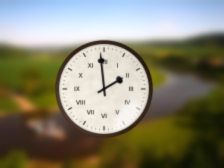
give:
1.59
